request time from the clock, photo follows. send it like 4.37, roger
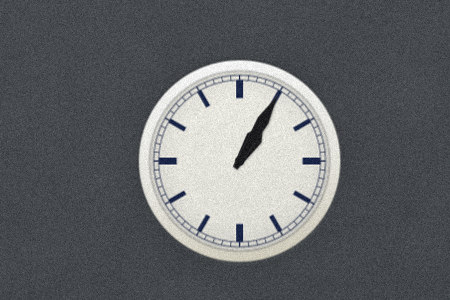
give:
1.05
